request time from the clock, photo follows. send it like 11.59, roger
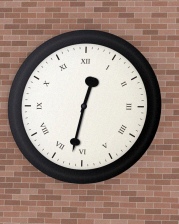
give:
12.32
